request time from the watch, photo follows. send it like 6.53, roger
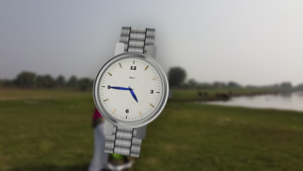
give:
4.45
